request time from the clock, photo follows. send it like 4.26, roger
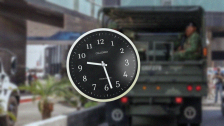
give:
9.28
